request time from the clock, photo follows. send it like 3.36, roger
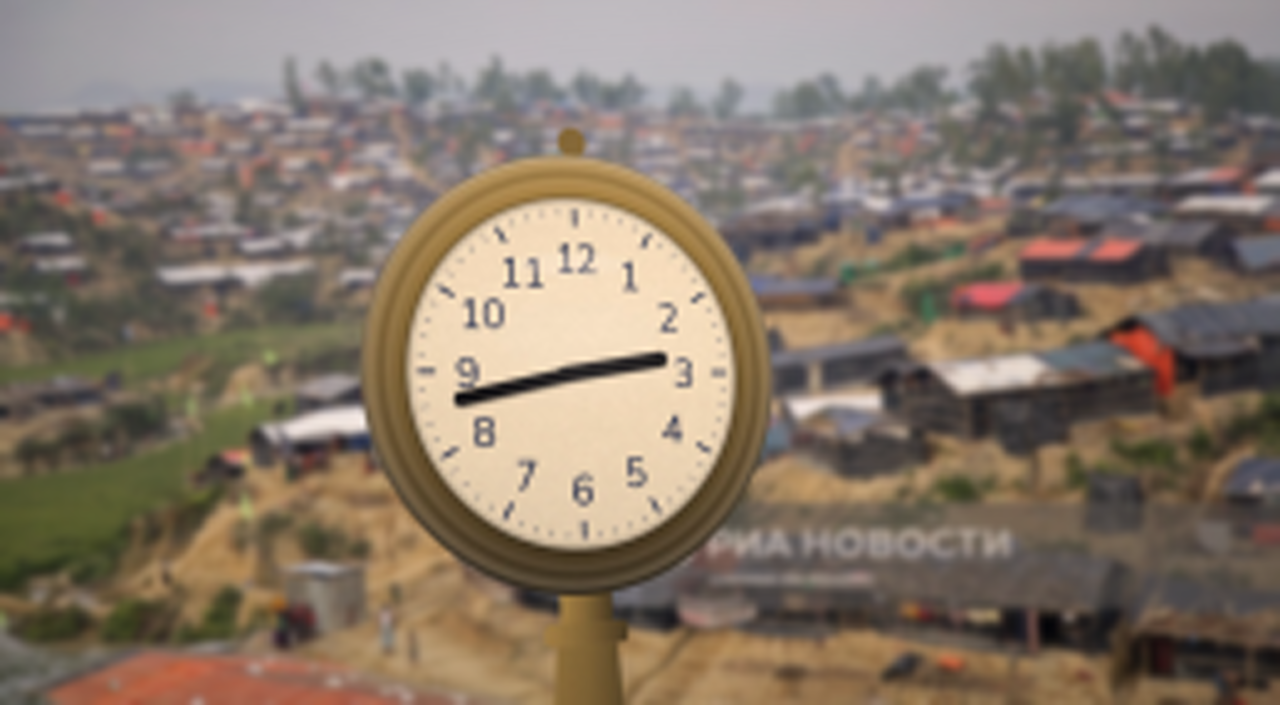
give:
2.43
